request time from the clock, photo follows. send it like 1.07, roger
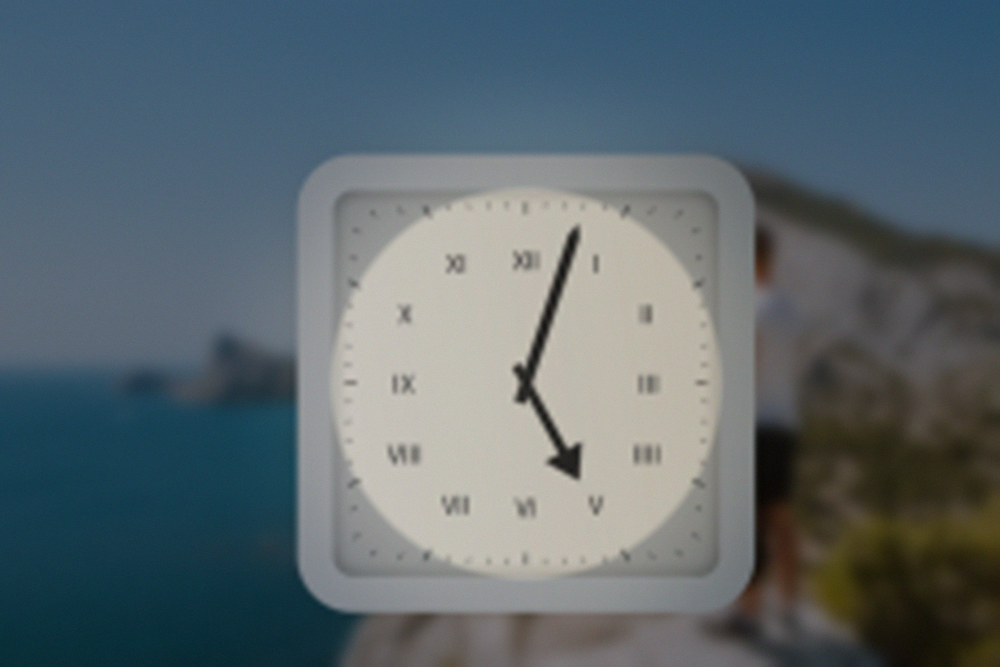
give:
5.03
